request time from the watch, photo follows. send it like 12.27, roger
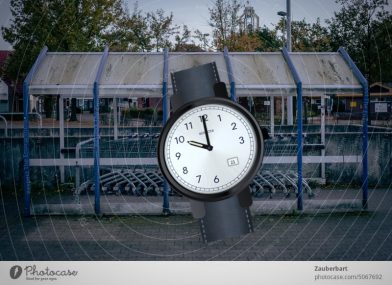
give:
10.00
